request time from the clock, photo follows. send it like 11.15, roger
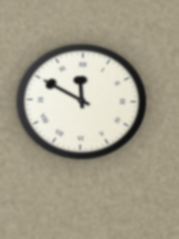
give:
11.50
